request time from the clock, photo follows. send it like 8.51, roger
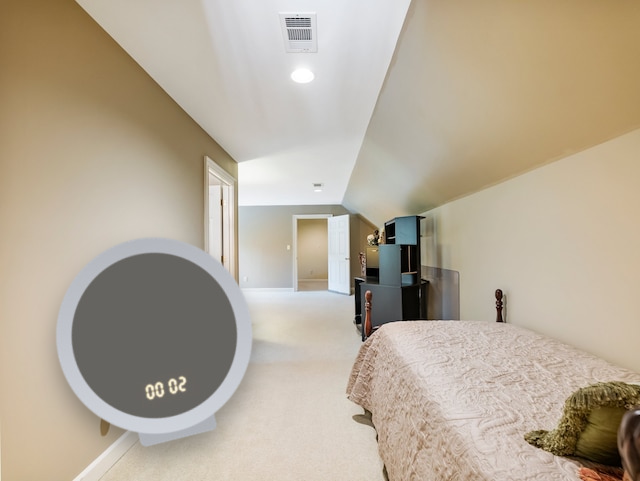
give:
0.02
